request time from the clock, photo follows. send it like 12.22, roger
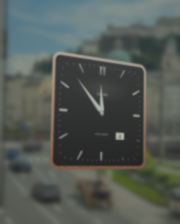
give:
11.53
